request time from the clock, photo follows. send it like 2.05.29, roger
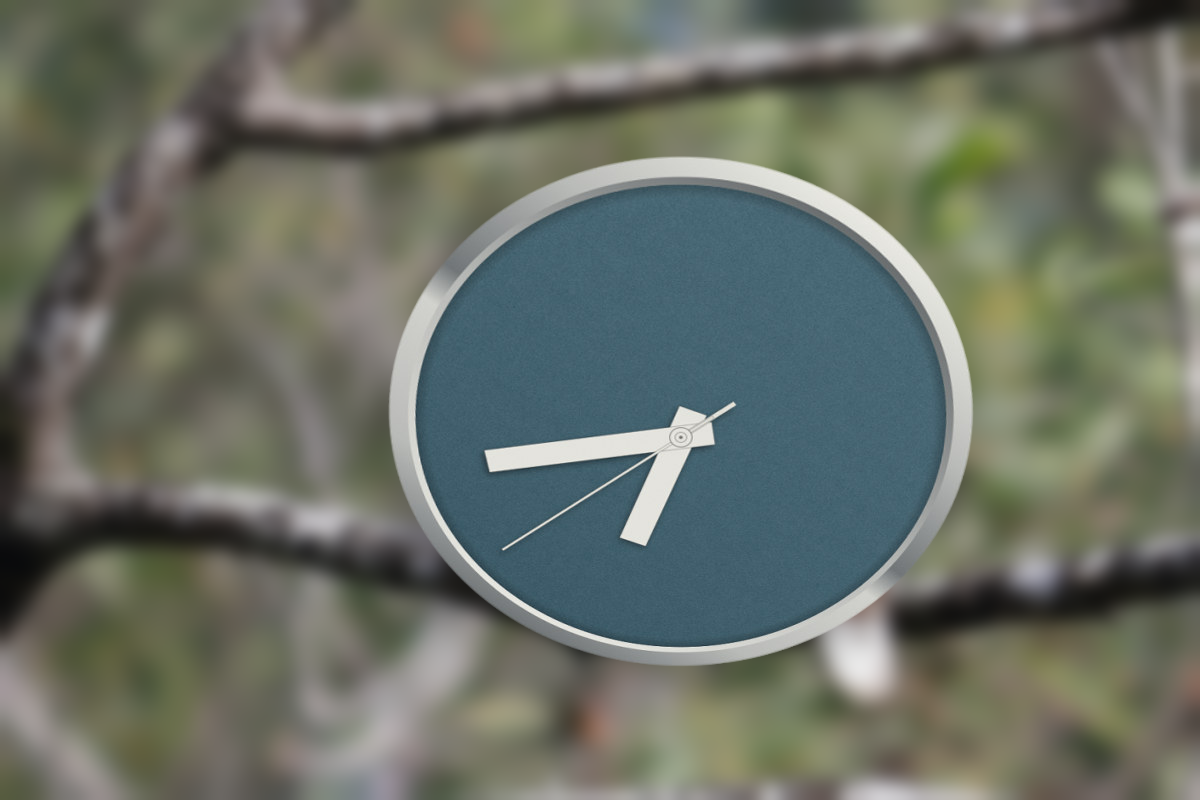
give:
6.43.39
